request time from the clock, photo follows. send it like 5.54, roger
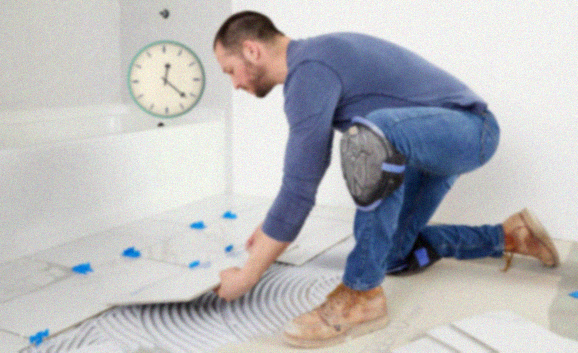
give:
12.22
